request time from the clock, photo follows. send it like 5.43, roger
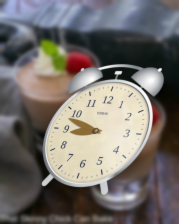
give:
8.48
